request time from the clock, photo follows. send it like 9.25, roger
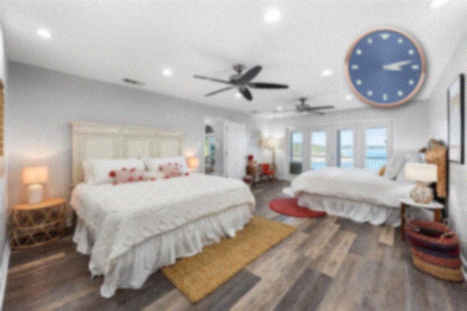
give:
3.13
